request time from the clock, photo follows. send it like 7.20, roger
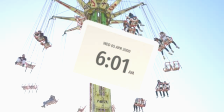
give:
6.01
